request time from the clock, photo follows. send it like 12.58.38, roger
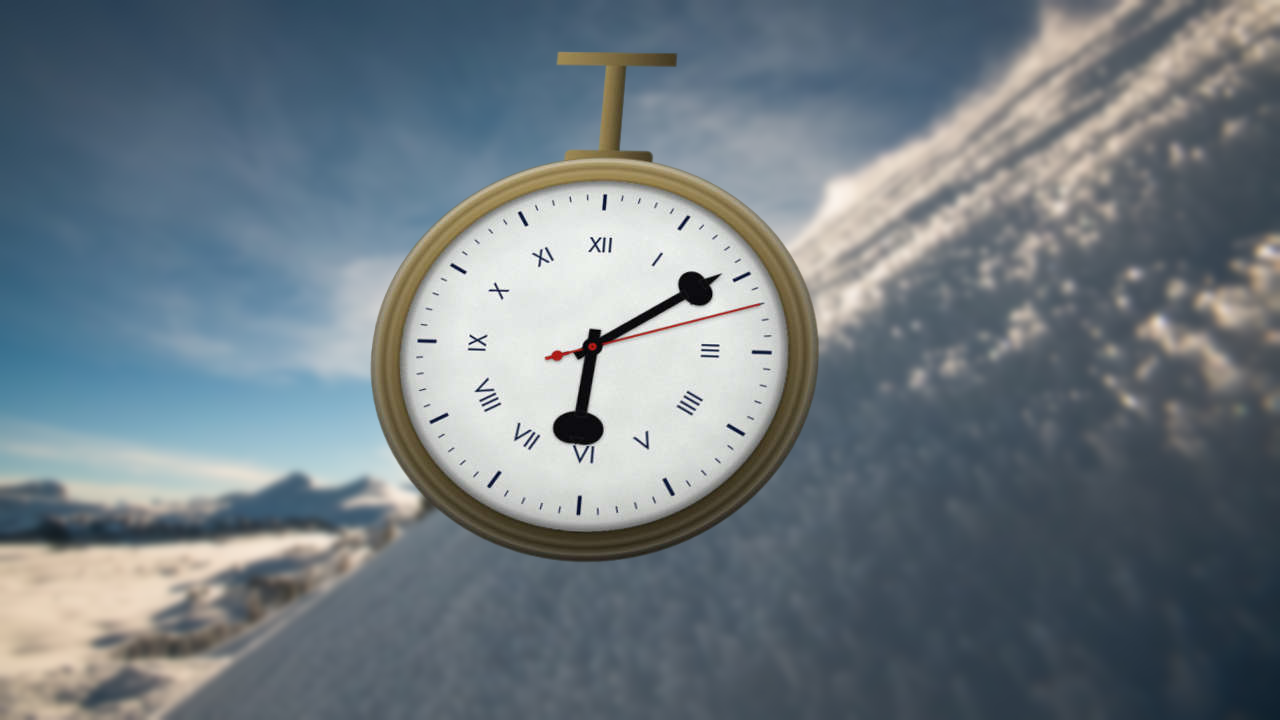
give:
6.09.12
